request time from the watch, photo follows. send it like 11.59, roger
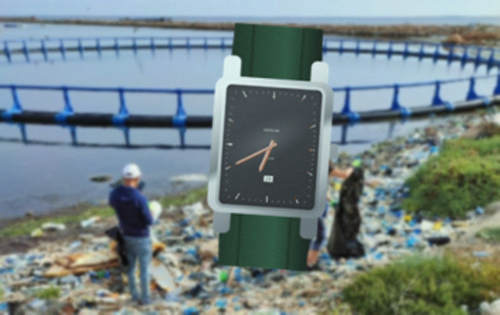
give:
6.40
